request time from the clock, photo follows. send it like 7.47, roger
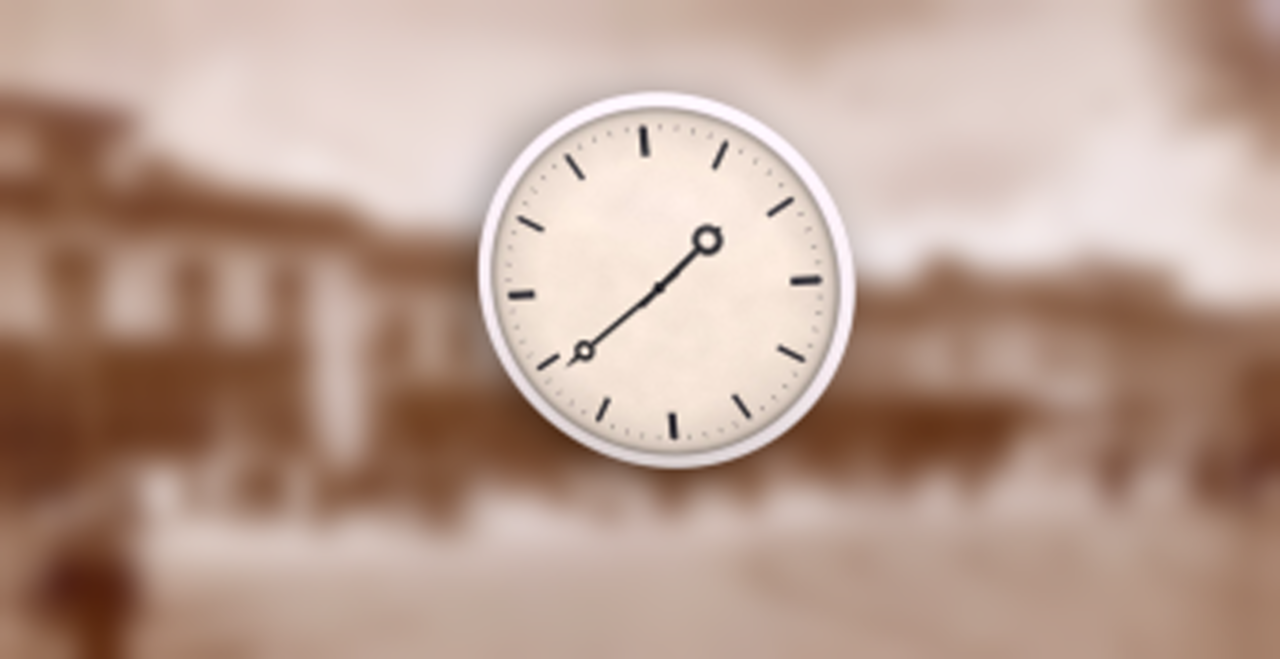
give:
1.39
